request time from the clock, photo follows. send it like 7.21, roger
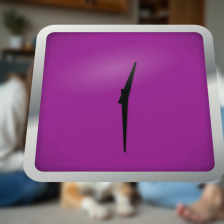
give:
12.30
